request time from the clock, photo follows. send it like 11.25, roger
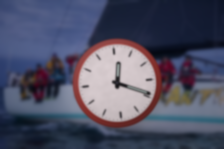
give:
12.19
